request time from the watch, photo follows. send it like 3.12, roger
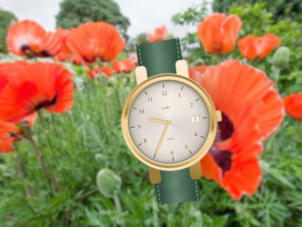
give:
9.35
